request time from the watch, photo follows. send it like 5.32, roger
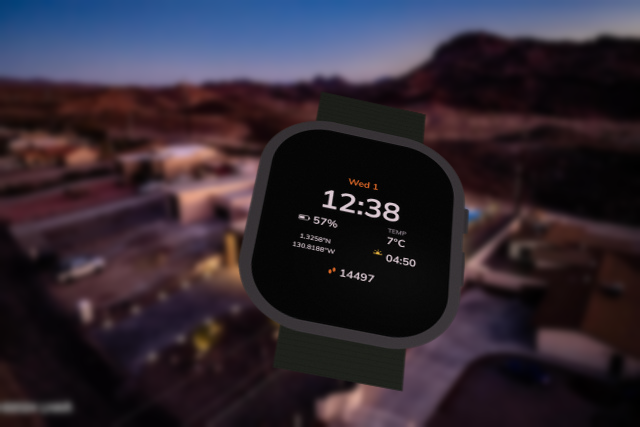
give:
12.38
